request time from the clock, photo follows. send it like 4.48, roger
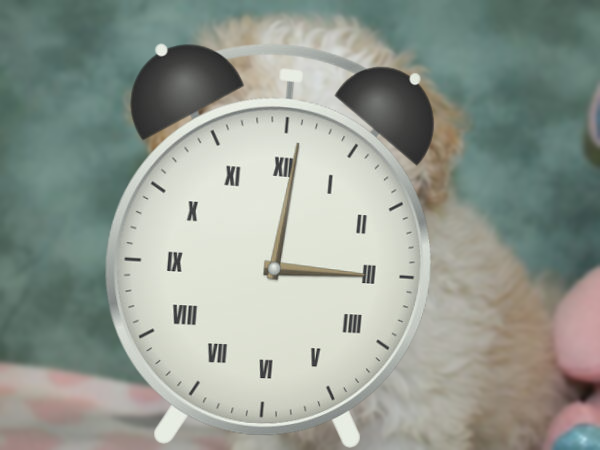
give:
3.01
